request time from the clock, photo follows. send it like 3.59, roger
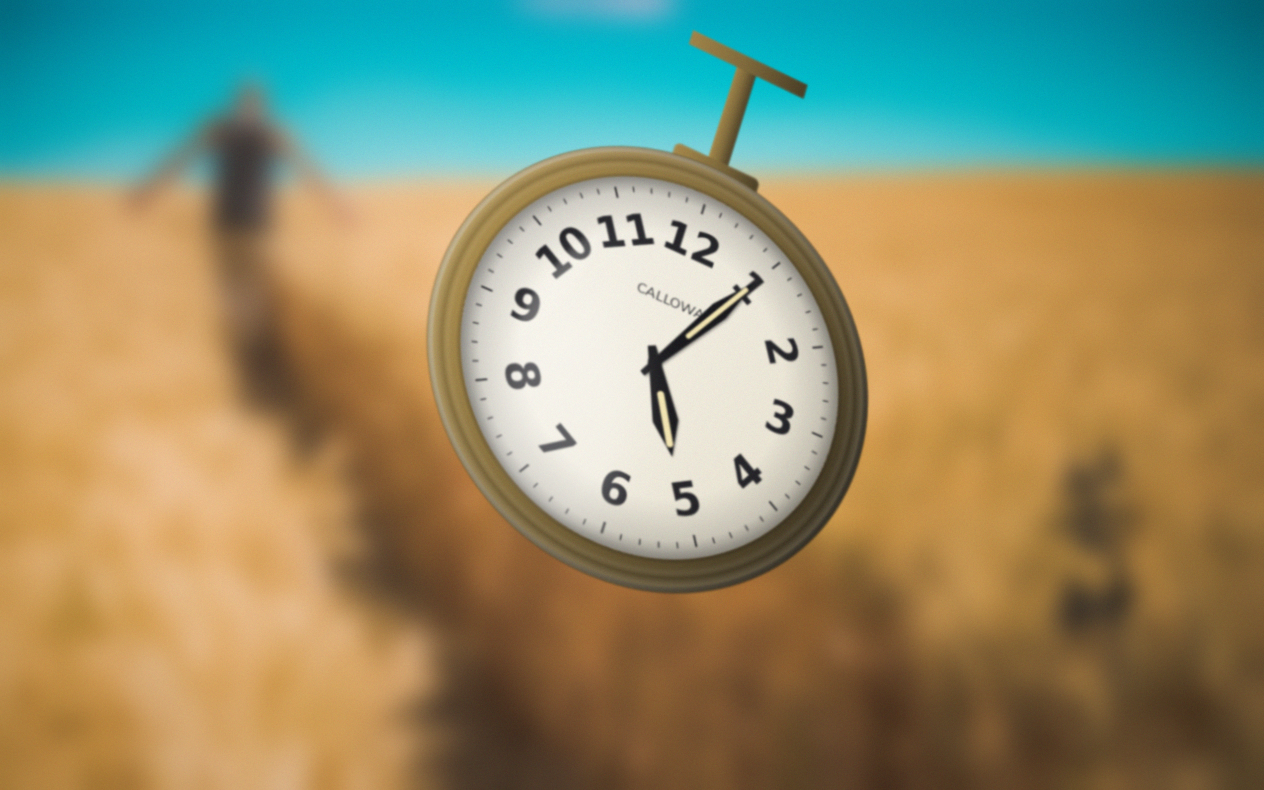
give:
5.05
